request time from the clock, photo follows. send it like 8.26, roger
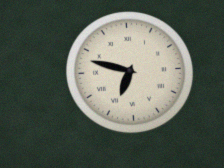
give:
6.48
